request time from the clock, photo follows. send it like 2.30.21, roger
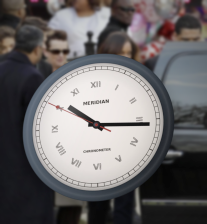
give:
10.15.50
